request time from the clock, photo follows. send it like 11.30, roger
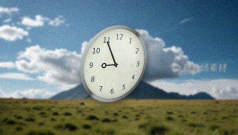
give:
8.55
